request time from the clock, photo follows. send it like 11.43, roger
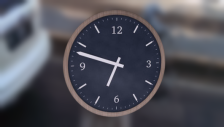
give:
6.48
